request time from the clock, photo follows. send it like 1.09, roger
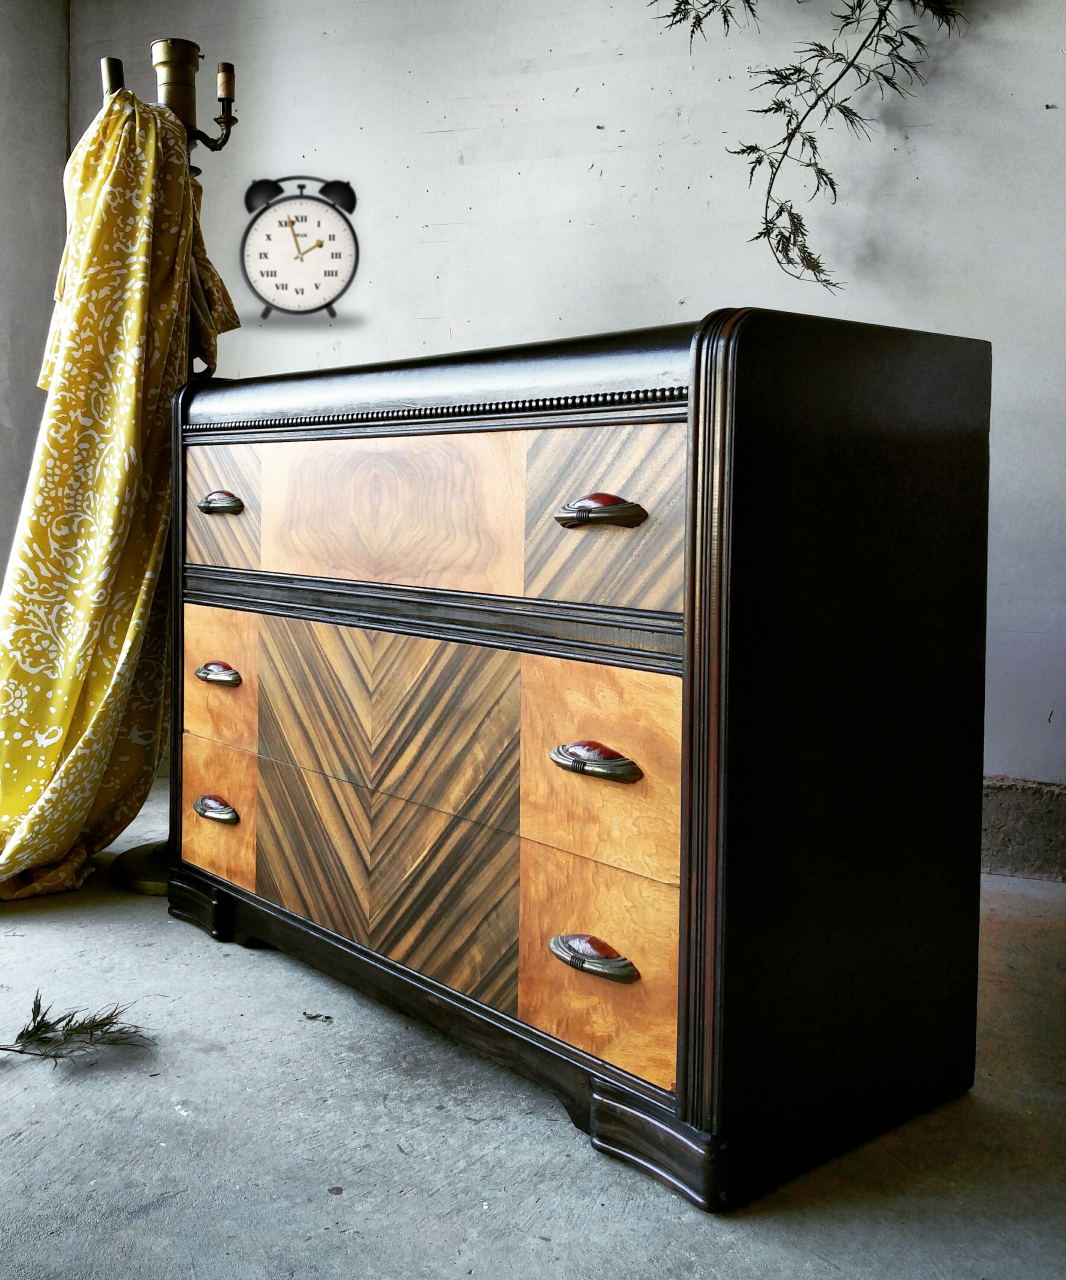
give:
1.57
